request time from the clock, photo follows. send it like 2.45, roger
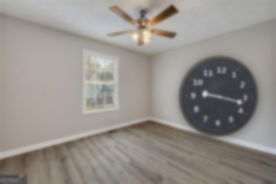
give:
9.17
